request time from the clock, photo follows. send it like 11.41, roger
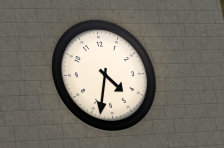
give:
4.33
